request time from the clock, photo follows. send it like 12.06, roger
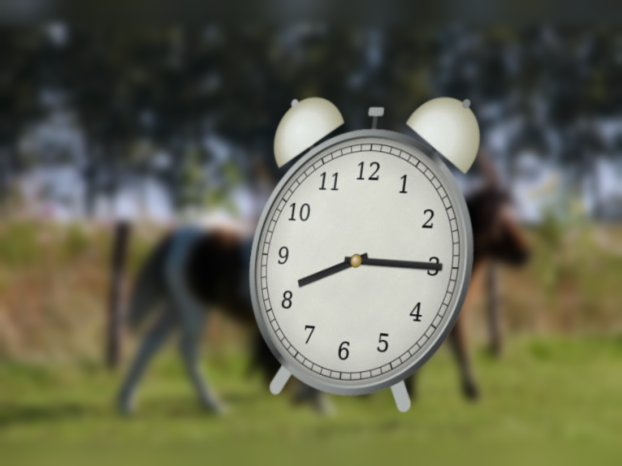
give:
8.15
